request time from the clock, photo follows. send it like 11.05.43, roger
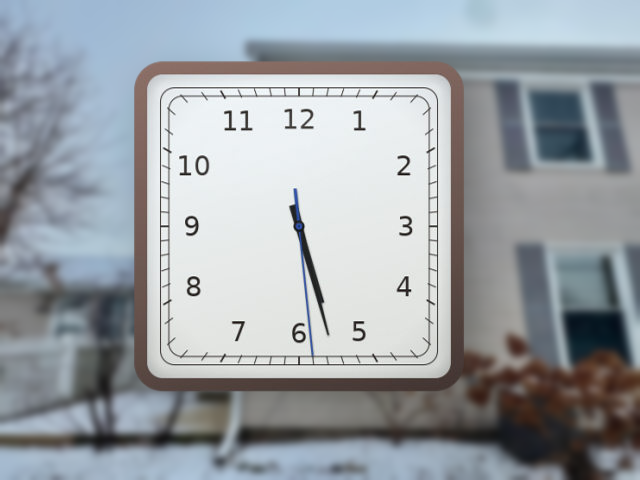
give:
5.27.29
